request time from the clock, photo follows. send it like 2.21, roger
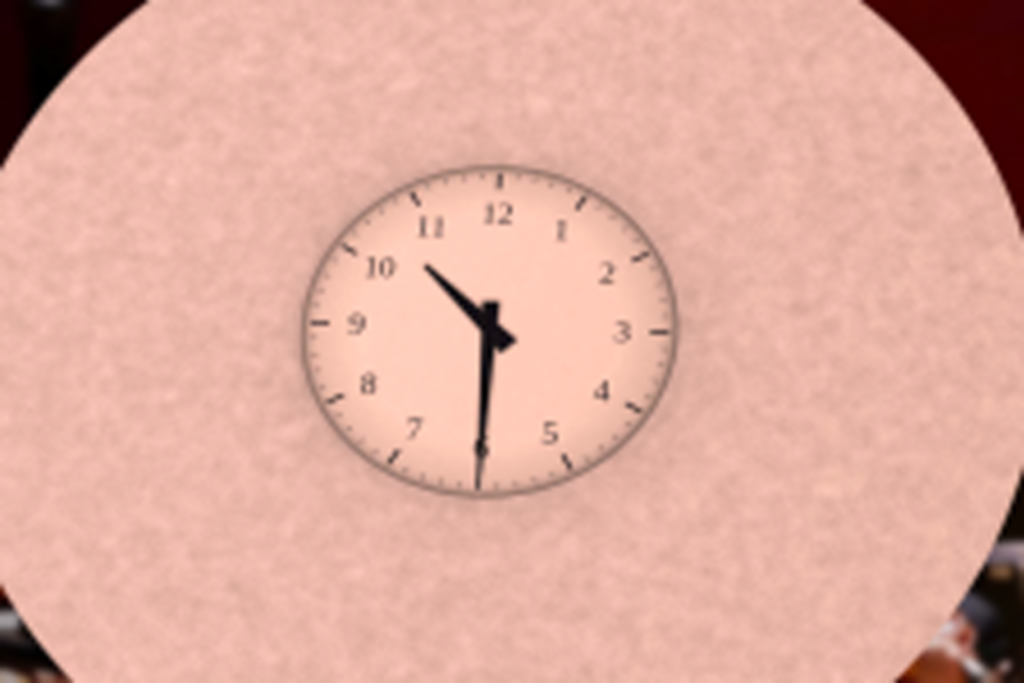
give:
10.30
